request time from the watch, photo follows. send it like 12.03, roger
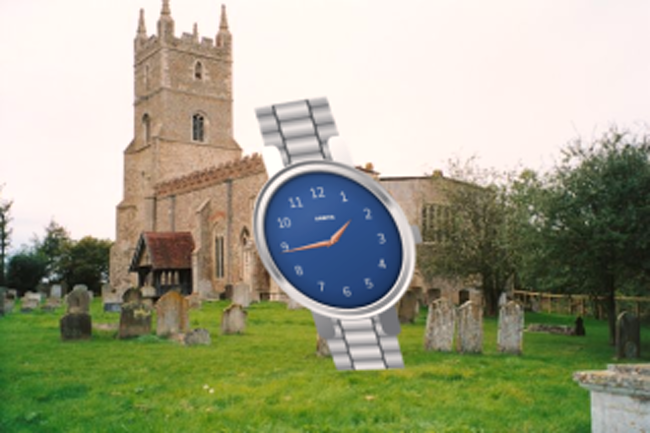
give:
1.44
